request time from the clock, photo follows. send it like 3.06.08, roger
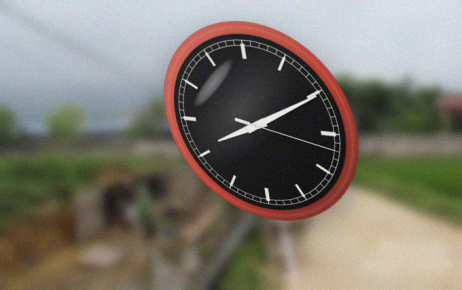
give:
8.10.17
